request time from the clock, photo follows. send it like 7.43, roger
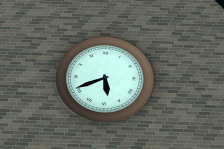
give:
5.41
